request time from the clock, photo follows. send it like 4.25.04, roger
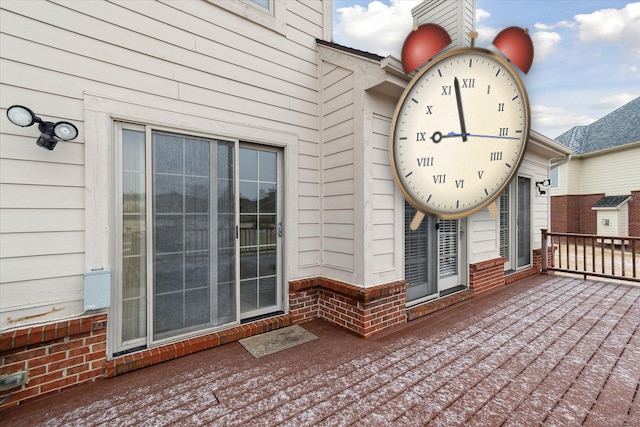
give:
8.57.16
